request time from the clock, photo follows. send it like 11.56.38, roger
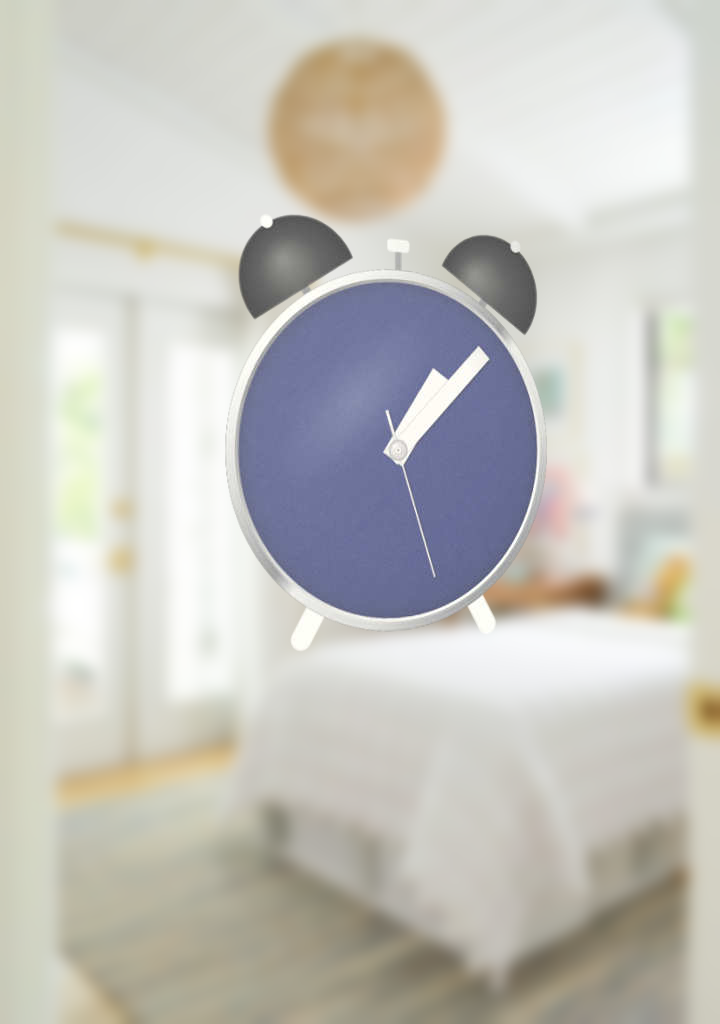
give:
1.07.27
